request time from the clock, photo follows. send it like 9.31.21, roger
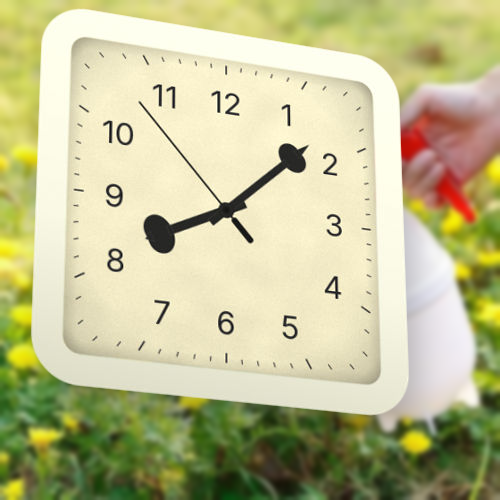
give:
8.07.53
